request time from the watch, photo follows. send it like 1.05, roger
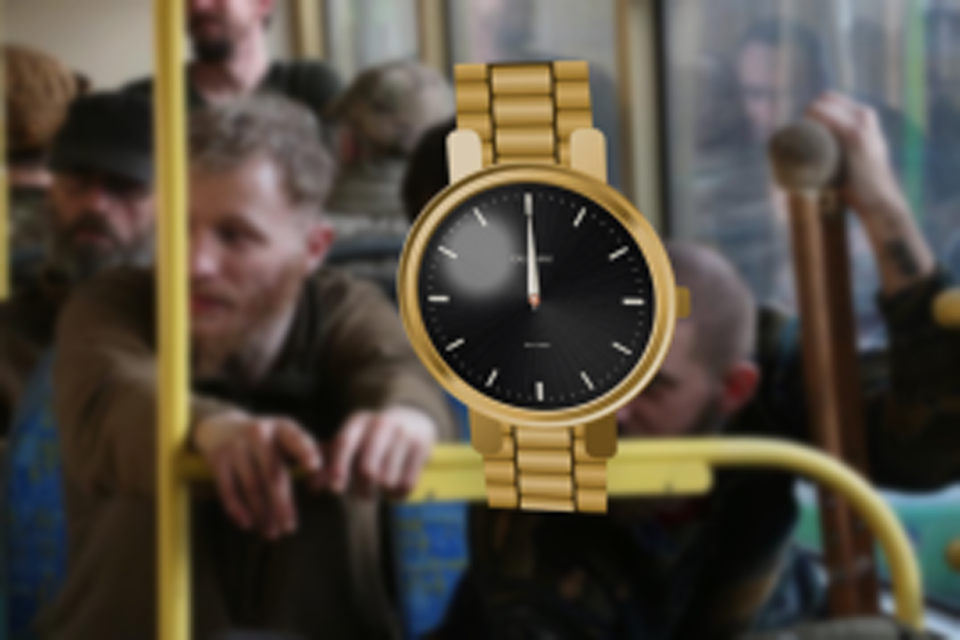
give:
12.00
